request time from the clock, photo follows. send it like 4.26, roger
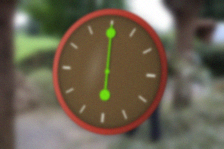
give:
6.00
